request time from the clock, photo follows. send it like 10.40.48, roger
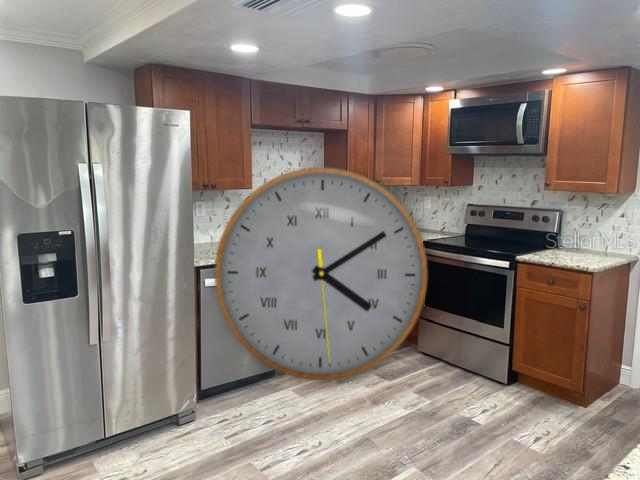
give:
4.09.29
